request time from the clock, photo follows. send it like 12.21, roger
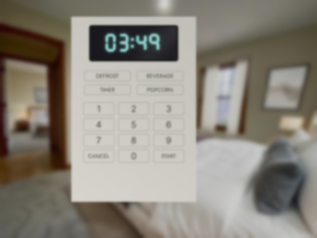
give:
3.49
